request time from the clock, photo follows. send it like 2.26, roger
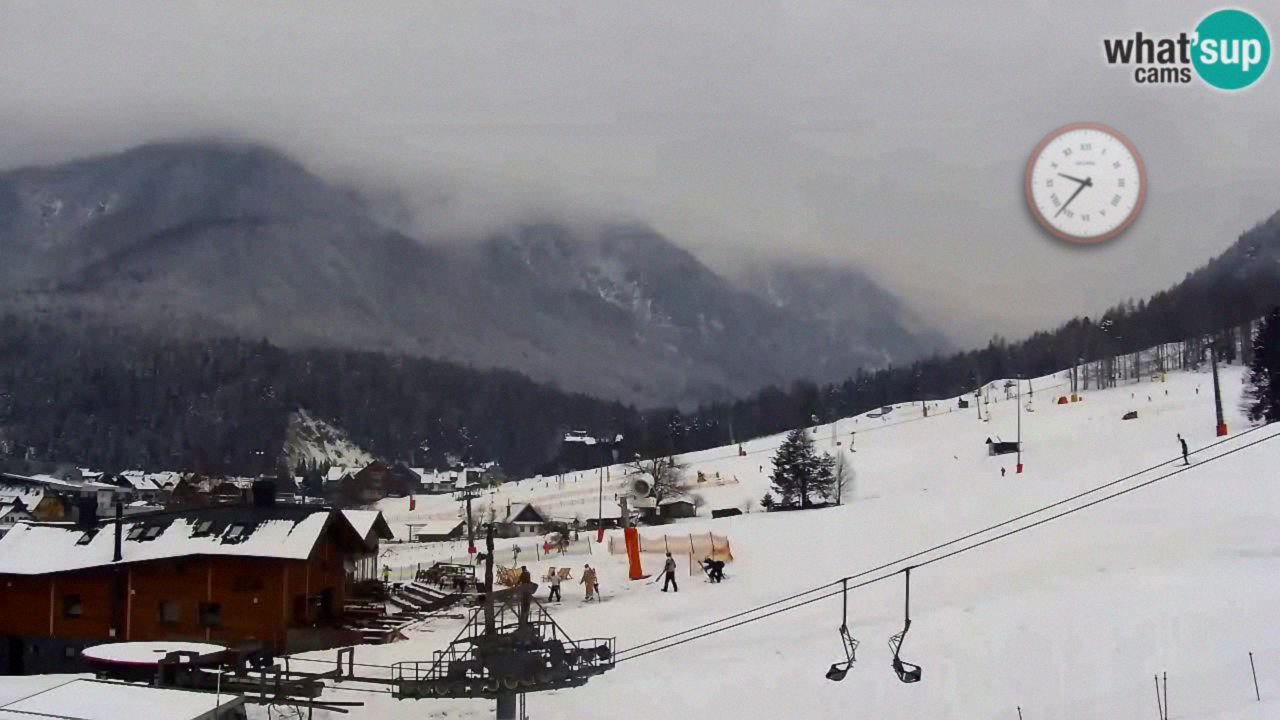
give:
9.37
